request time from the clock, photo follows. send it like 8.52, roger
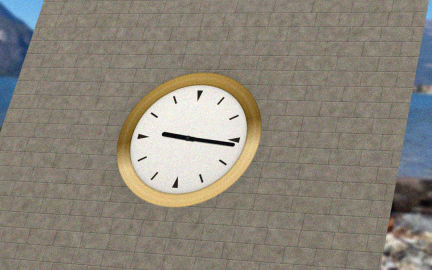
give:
9.16
